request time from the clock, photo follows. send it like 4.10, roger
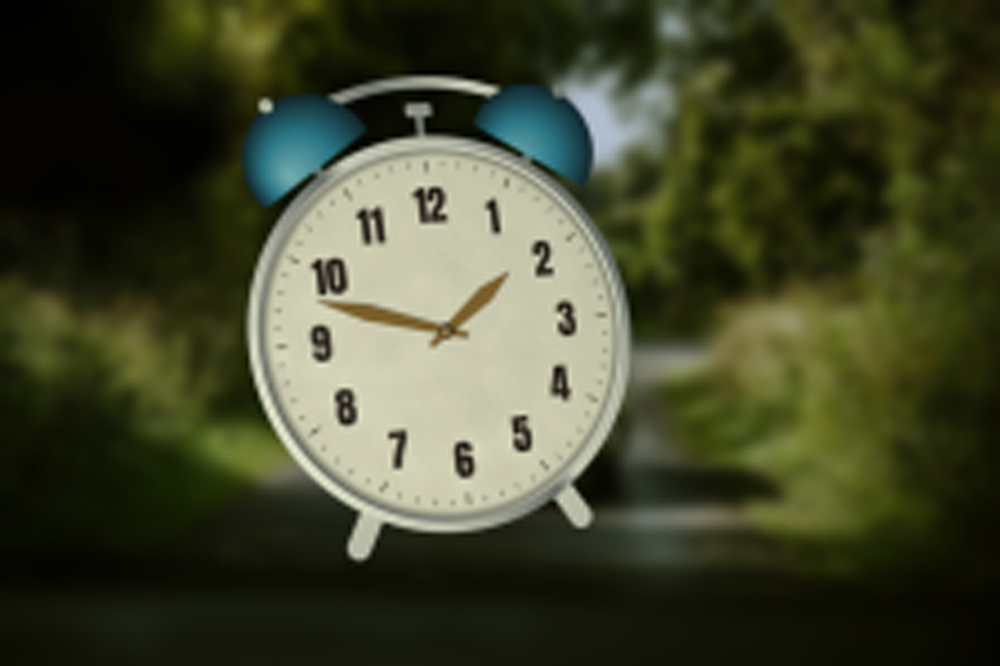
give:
1.48
